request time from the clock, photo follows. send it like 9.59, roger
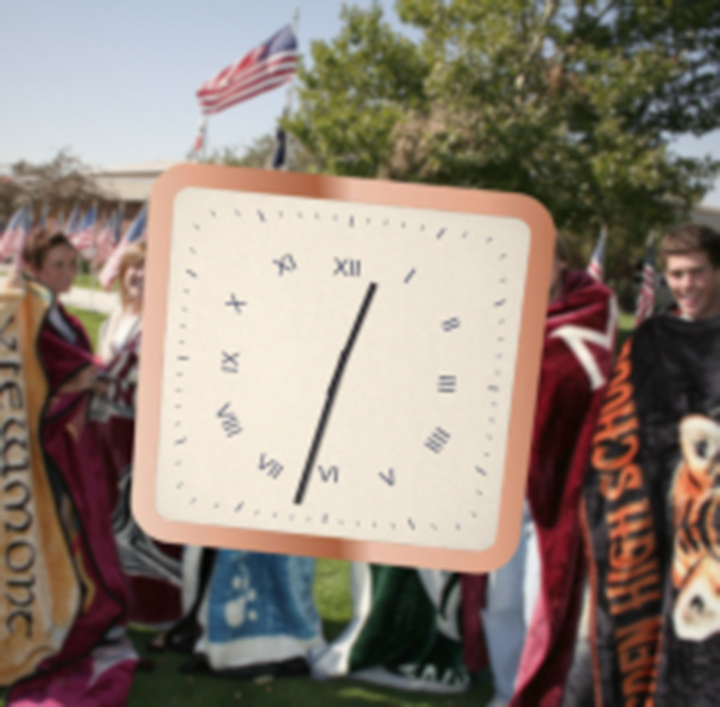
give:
12.32
